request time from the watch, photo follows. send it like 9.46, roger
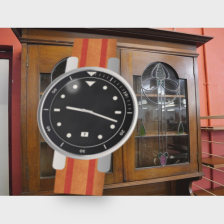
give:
9.18
